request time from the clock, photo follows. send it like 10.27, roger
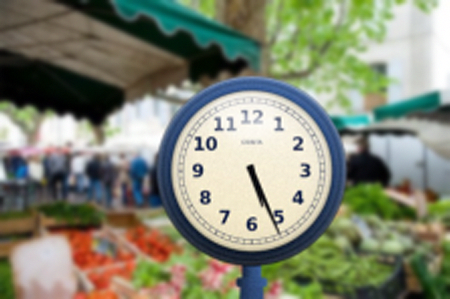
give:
5.26
